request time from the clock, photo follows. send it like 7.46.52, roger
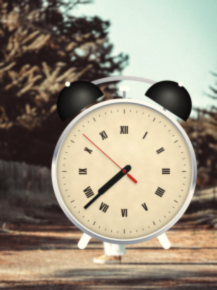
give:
7.37.52
